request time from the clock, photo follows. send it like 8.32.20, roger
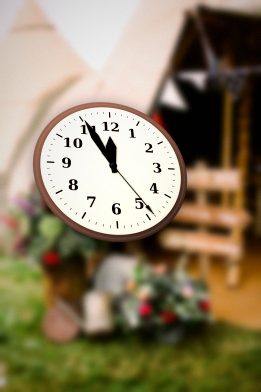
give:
11.55.24
